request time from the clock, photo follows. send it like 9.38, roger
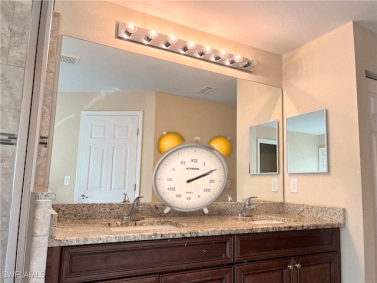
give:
2.10
